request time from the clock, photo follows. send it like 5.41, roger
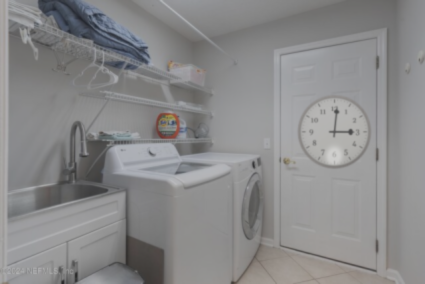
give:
3.01
